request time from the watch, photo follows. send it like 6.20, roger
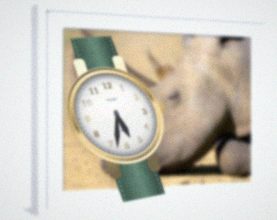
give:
5.33
